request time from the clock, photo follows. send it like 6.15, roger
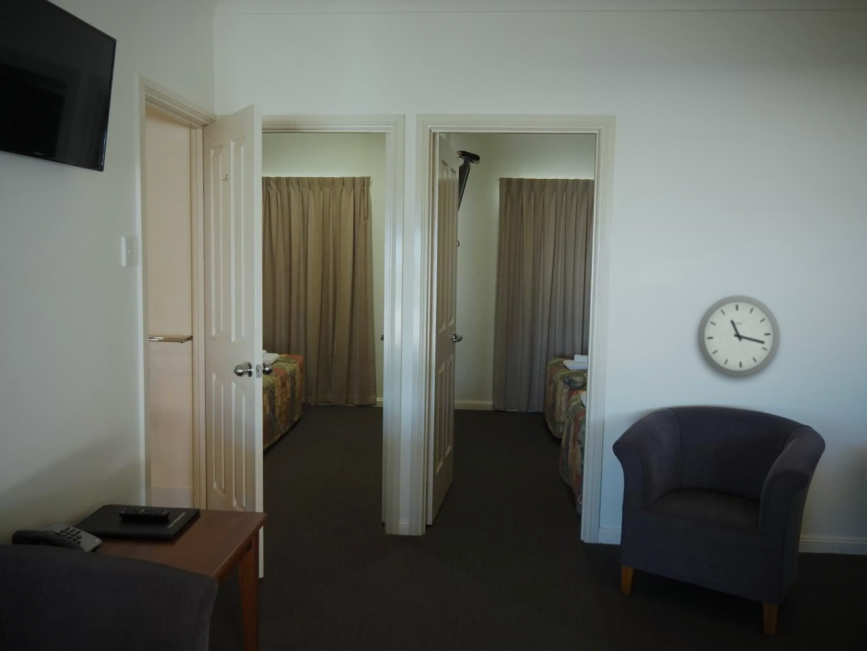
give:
11.18
